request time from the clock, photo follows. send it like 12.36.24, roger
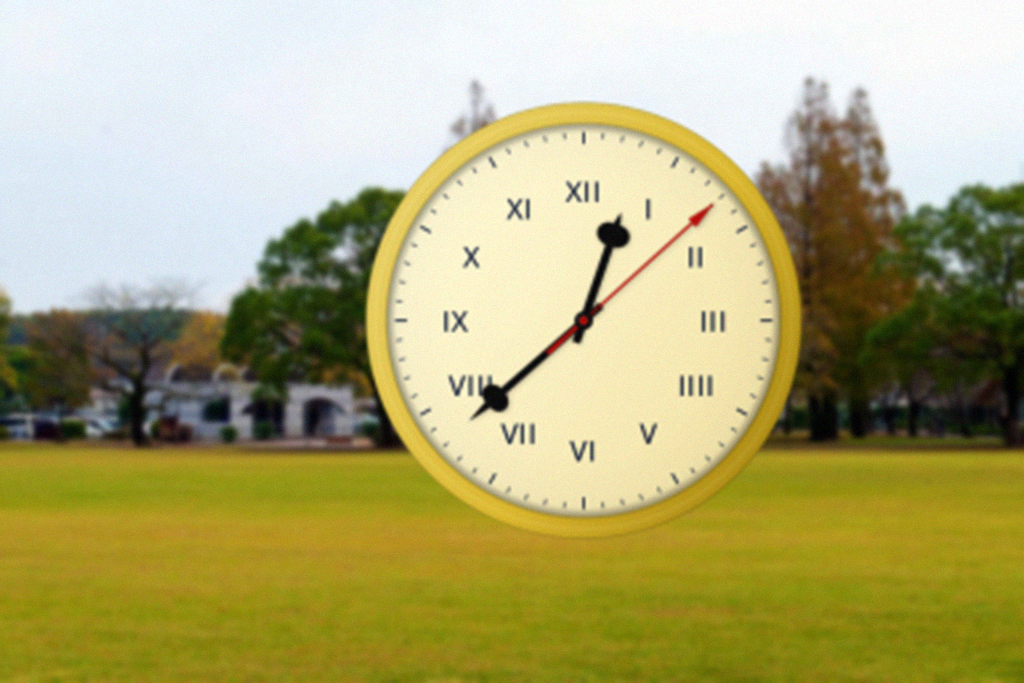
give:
12.38.08
